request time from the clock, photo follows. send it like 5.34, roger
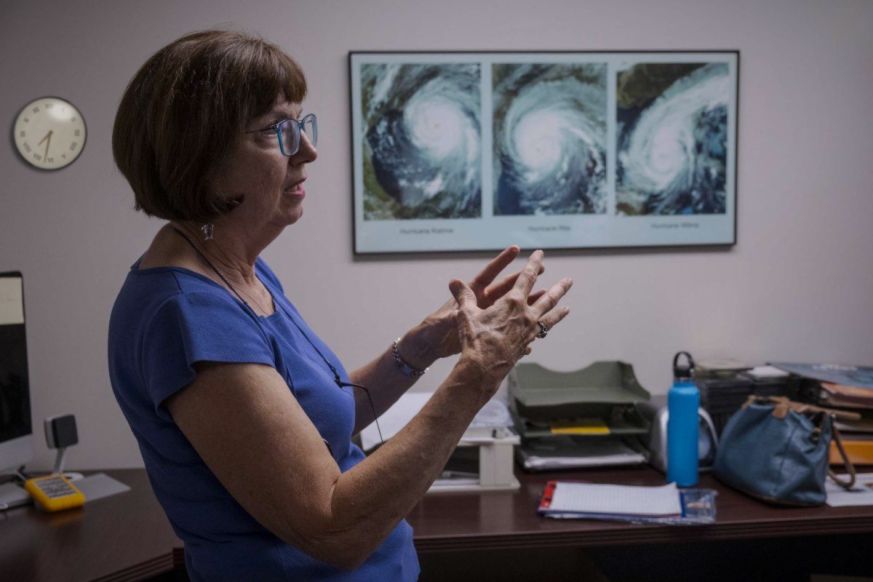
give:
7.32
